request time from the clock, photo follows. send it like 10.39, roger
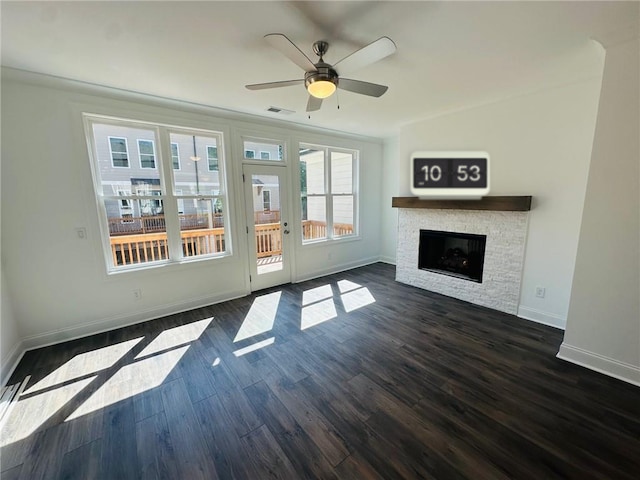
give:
10.53
